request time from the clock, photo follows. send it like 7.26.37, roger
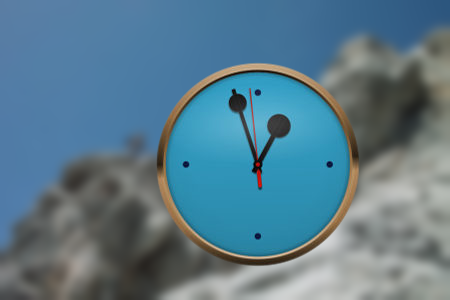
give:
12.56.59
